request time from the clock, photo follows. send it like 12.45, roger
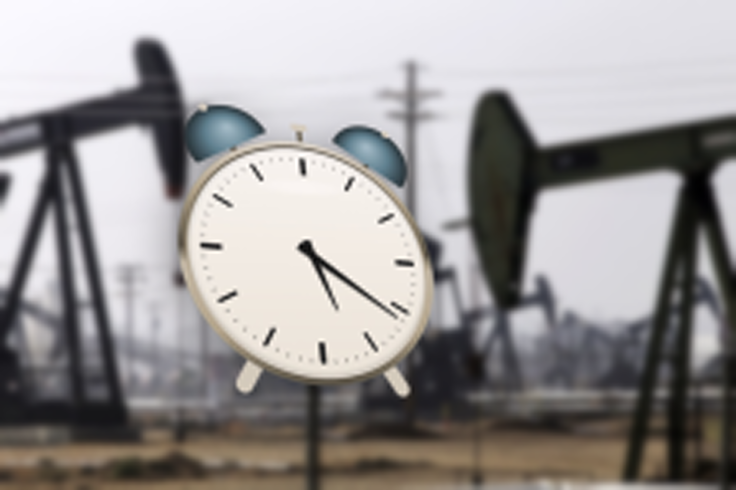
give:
5.21
